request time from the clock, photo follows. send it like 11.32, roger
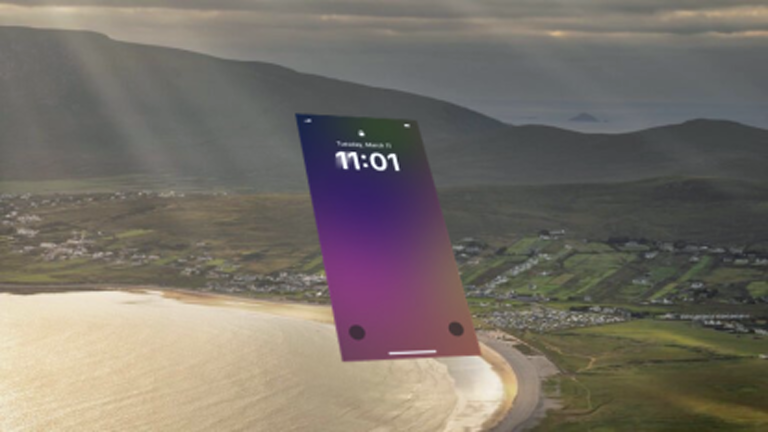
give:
11.01
